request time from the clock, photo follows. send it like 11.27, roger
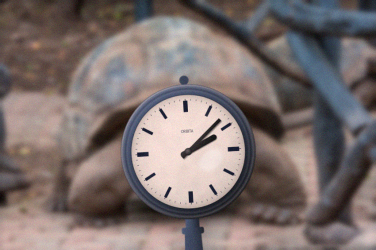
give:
2.08
